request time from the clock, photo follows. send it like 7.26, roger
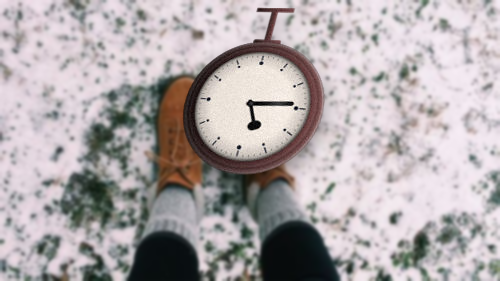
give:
5.14
